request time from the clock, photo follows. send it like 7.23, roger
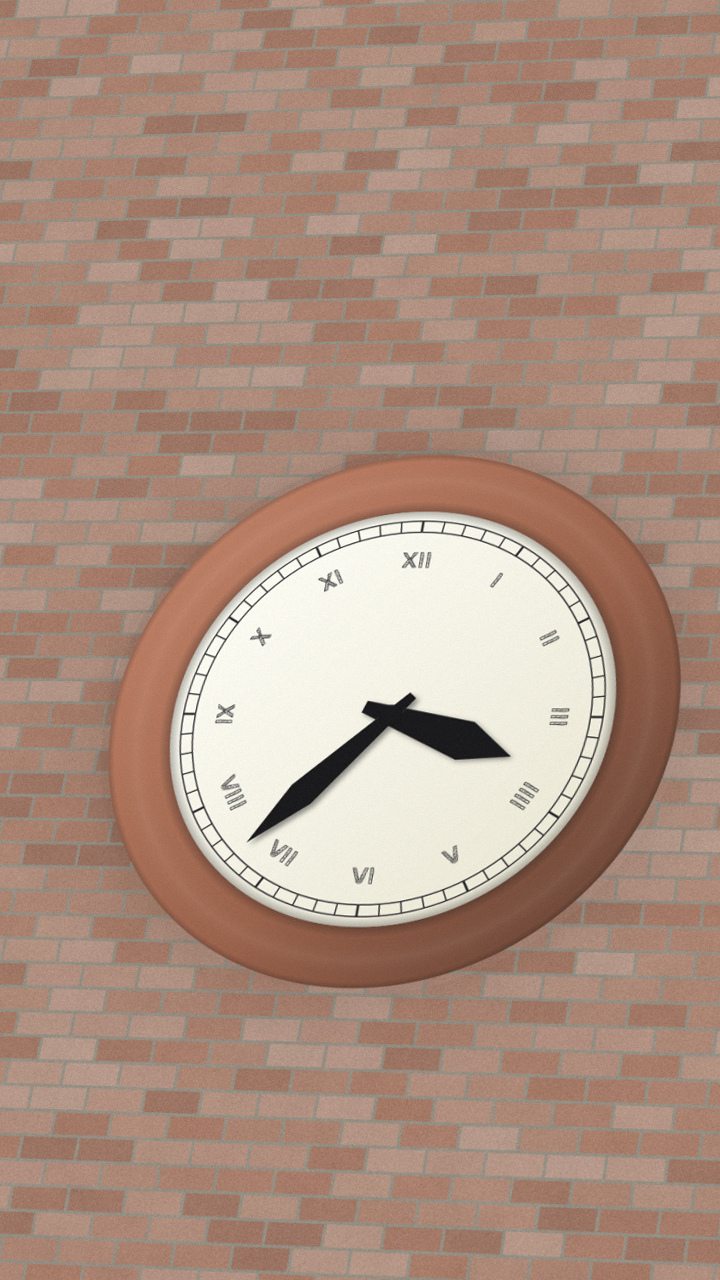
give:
3.37
